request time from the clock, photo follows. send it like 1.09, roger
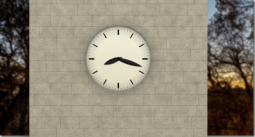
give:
8.18
